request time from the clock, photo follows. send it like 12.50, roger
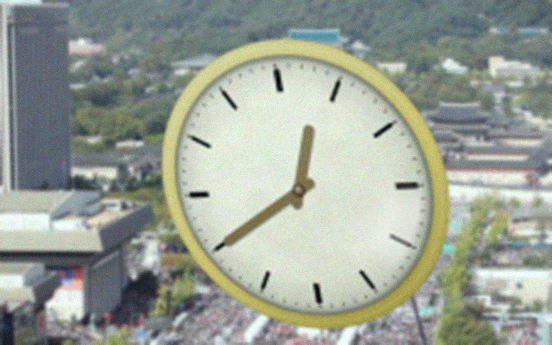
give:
12.40
